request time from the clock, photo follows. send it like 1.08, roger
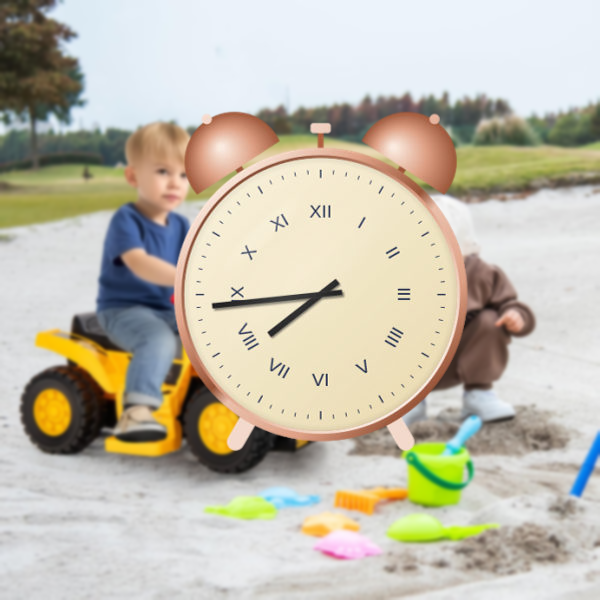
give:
7.44
